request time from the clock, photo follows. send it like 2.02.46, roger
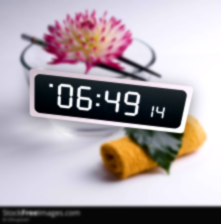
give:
6.49.14
